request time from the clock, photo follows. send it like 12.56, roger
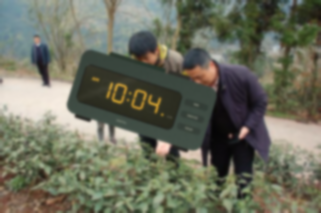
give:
10.04
